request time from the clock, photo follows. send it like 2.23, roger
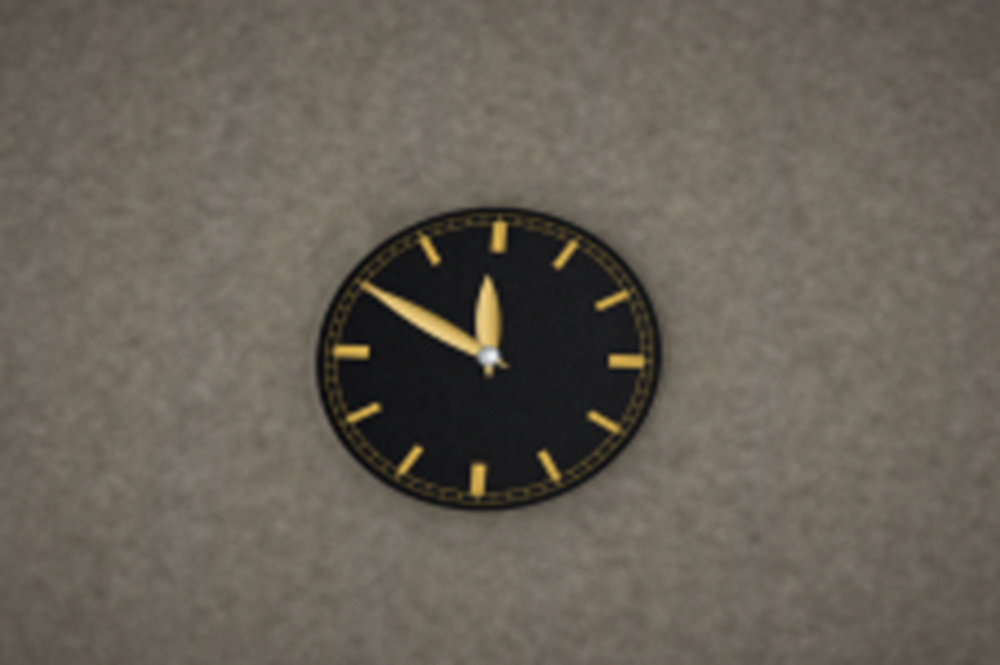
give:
11.50
